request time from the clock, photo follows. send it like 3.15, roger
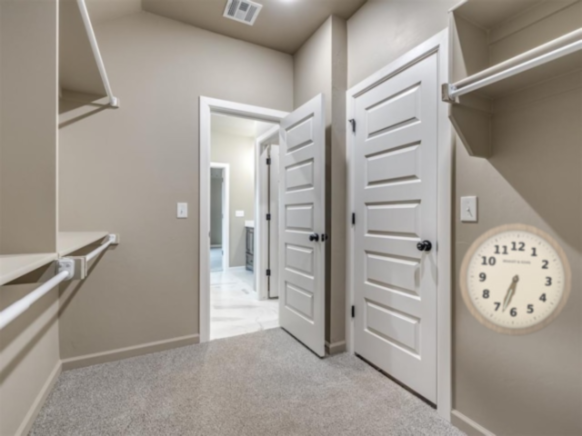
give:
6.33
